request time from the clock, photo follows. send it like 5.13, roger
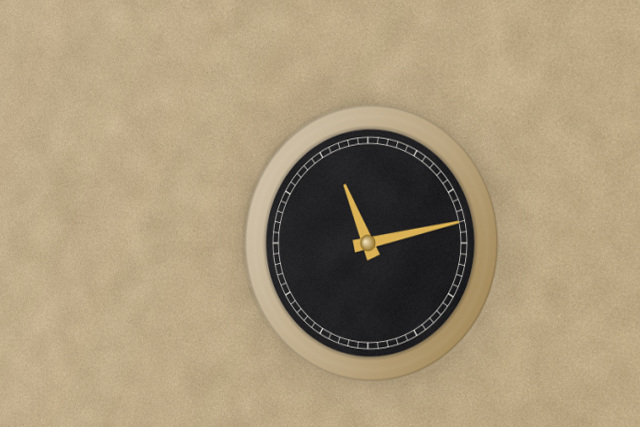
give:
11.13
